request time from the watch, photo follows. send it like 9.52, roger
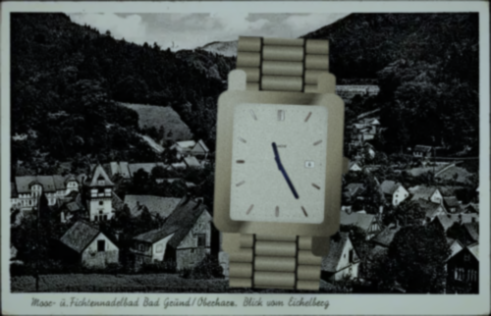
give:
11.25
